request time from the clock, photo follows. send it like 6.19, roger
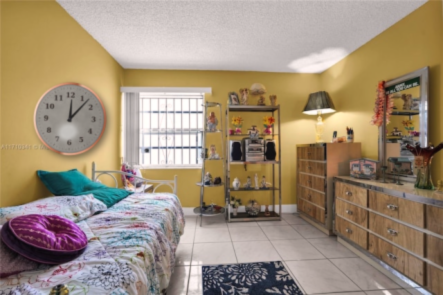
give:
12.07
